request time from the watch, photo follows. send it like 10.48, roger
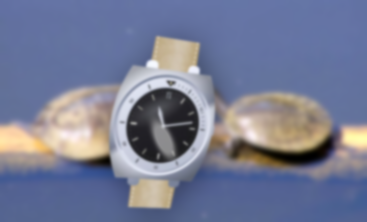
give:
11.13
